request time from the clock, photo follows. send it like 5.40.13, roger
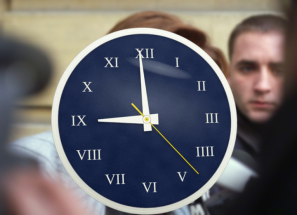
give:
8.59.23
